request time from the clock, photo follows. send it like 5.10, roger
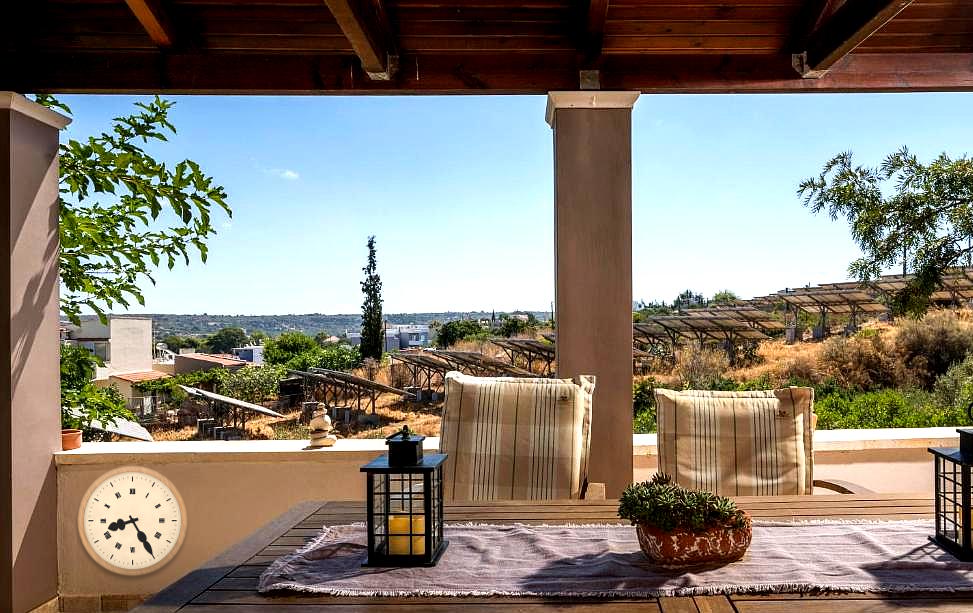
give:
8.25
